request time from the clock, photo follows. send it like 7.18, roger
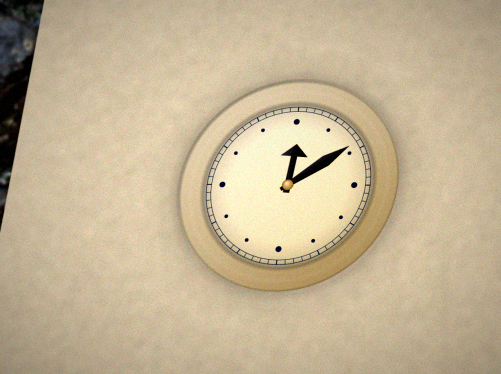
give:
12.09
